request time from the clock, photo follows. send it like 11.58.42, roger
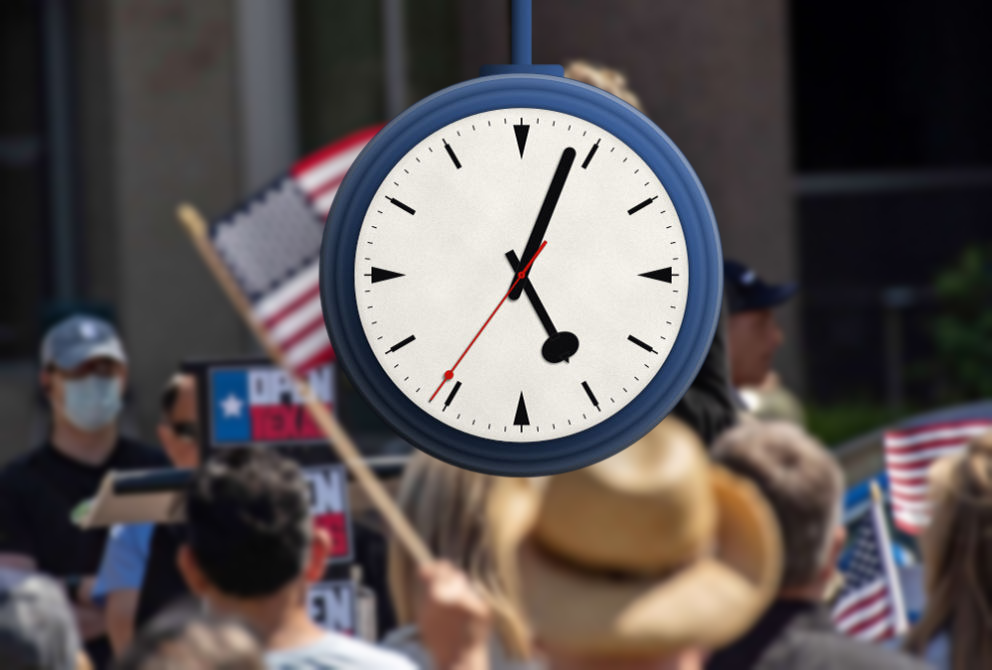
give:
5.03.36
